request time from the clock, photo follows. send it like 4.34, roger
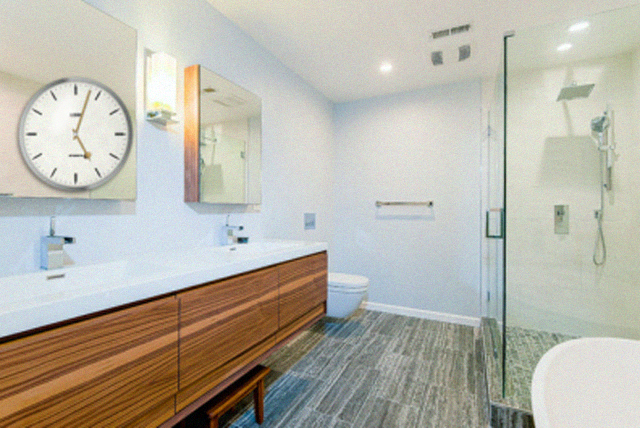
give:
5.03
